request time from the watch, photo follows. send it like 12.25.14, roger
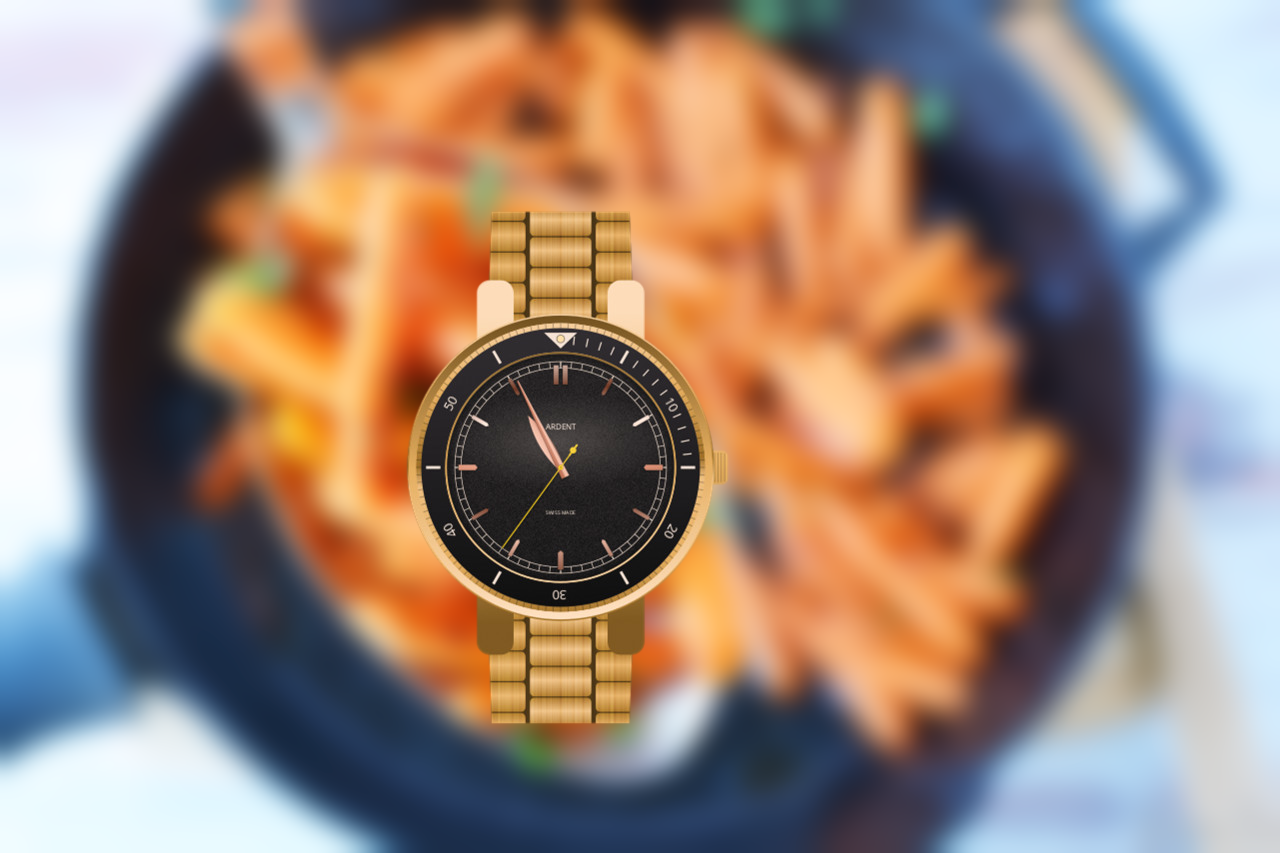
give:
10.55.36
